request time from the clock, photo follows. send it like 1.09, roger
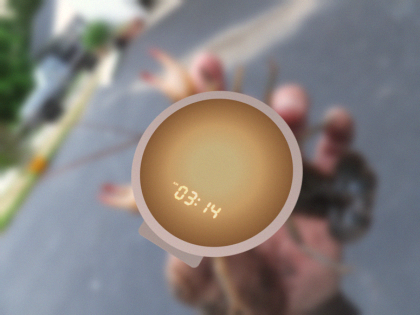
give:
3.14
